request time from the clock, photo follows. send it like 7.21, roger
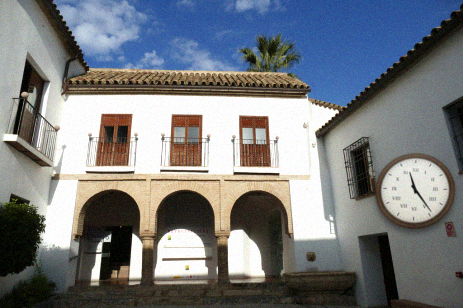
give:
11.24
